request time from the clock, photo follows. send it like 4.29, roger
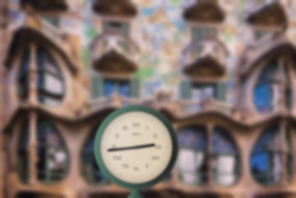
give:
2.44
